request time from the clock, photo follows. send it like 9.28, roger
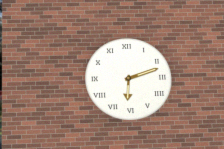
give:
6.12
